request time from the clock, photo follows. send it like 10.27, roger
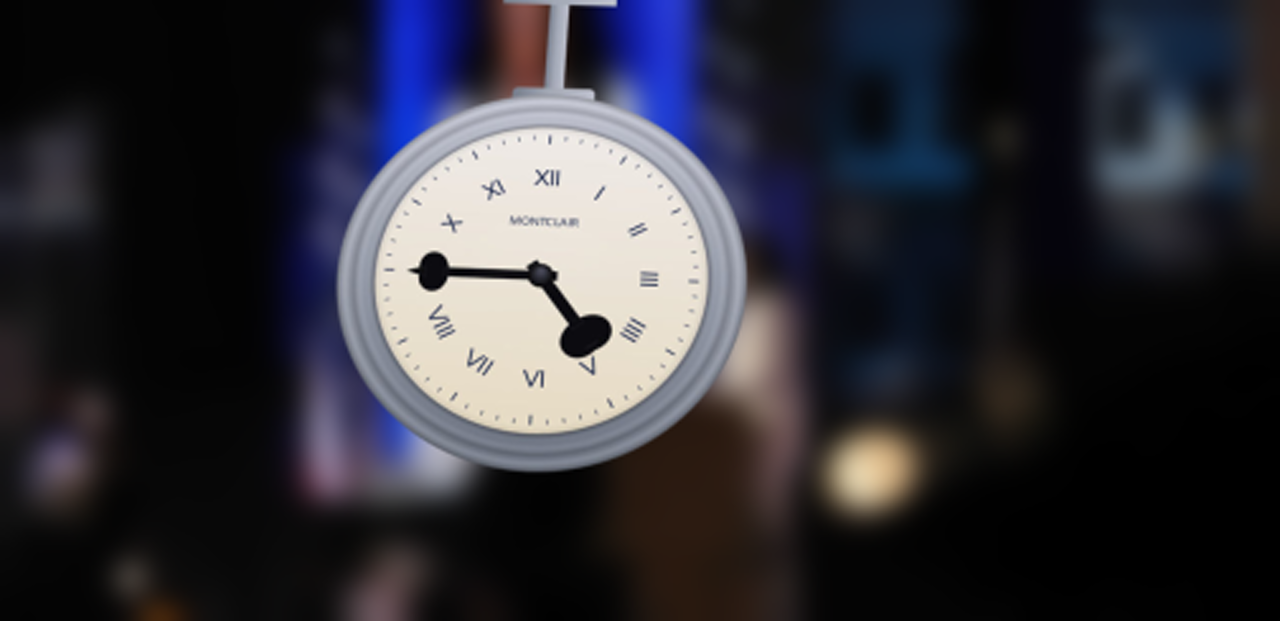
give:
4.45
